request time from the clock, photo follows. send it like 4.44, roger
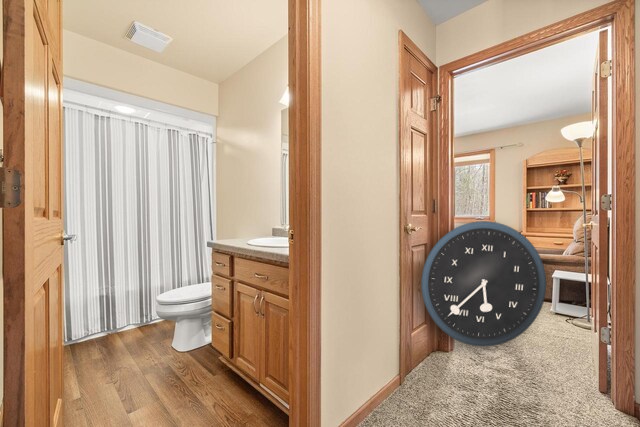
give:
5.37
